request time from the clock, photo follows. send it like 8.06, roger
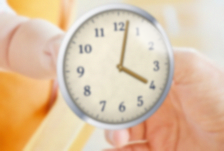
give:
4.02
